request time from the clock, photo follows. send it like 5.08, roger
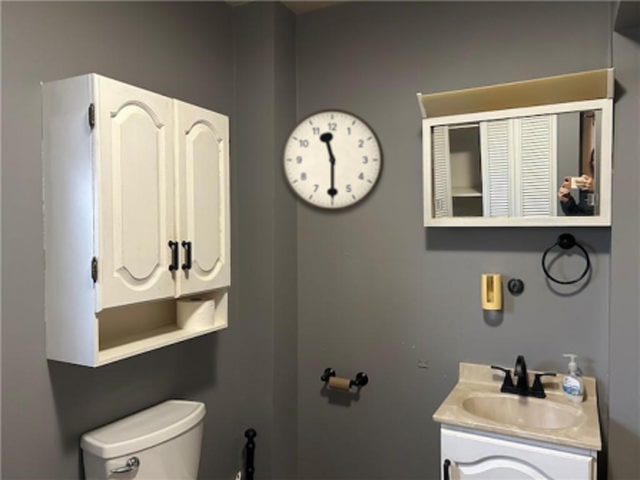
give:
11.30
